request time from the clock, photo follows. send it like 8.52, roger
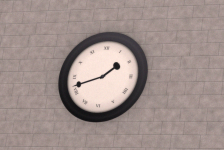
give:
1.42
